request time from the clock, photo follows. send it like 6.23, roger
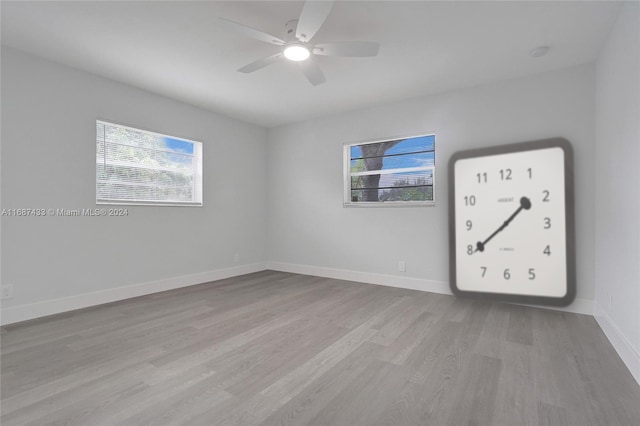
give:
1.39
